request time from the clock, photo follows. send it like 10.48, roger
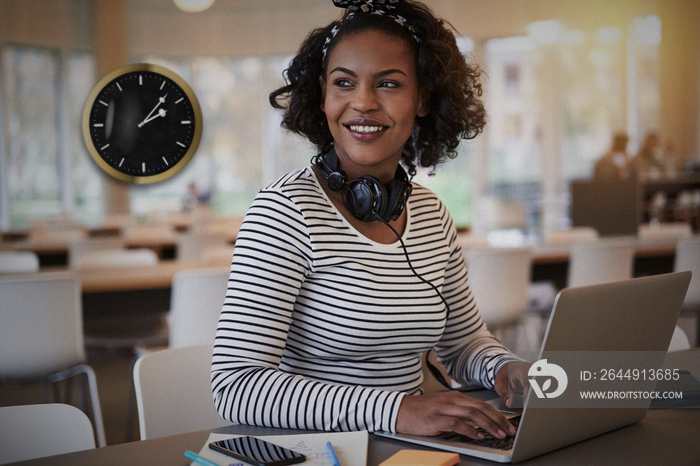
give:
2.07
